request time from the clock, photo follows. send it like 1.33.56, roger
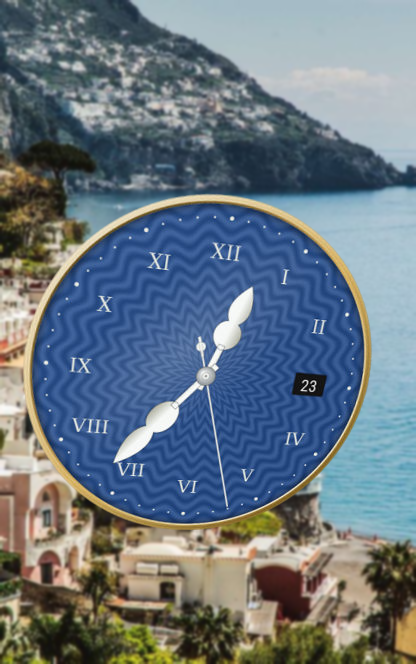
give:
12.36.27
